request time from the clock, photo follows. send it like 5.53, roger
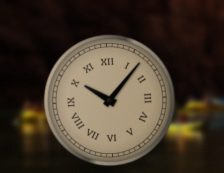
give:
10.07
